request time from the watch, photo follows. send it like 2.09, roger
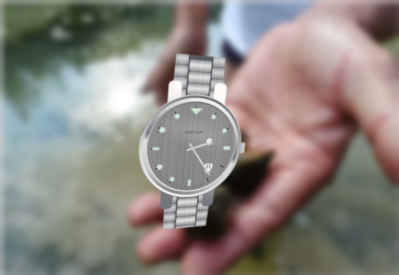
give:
2.24
